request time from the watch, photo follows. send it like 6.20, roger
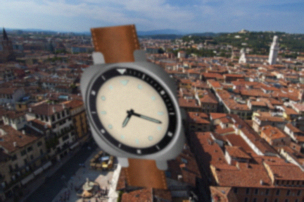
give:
7.18
